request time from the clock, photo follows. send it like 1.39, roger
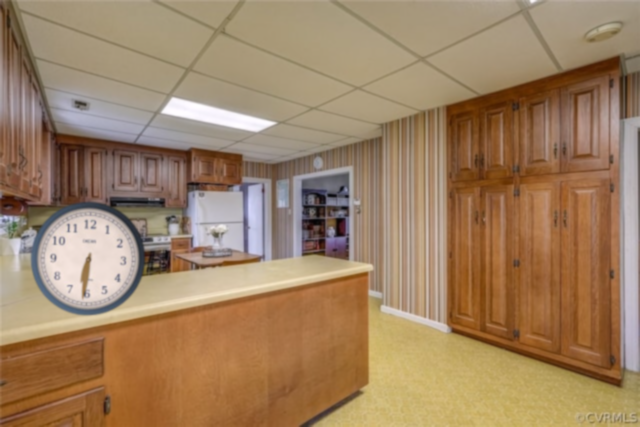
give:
6.31
